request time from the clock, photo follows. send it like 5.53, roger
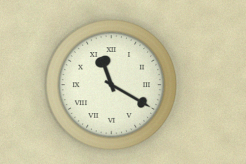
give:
11.20
